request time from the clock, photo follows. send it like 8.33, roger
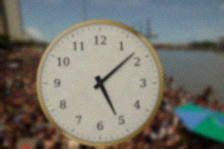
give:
5.08
